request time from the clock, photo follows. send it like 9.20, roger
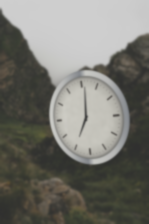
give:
7.01
